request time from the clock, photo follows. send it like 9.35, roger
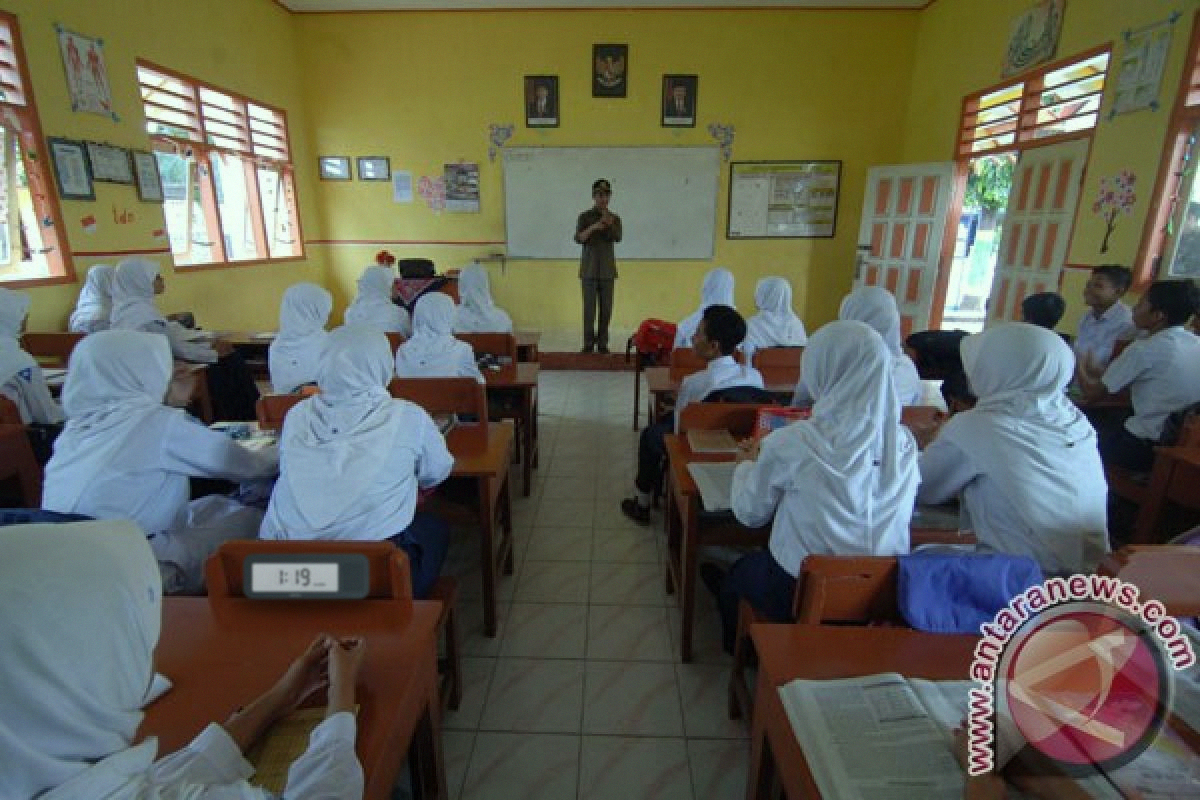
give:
1.19
